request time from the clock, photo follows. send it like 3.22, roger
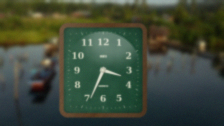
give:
3.34
